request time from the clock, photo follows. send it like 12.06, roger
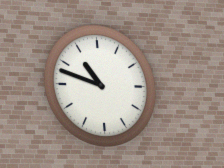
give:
10.48
